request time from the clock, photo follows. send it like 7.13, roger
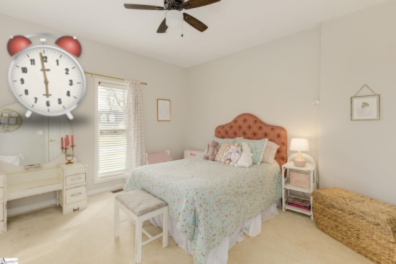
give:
5.59
